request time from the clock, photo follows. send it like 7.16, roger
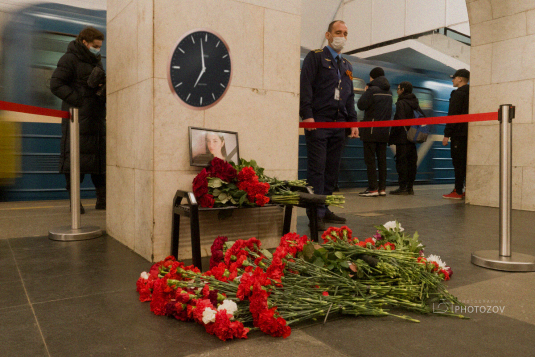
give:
6.58
